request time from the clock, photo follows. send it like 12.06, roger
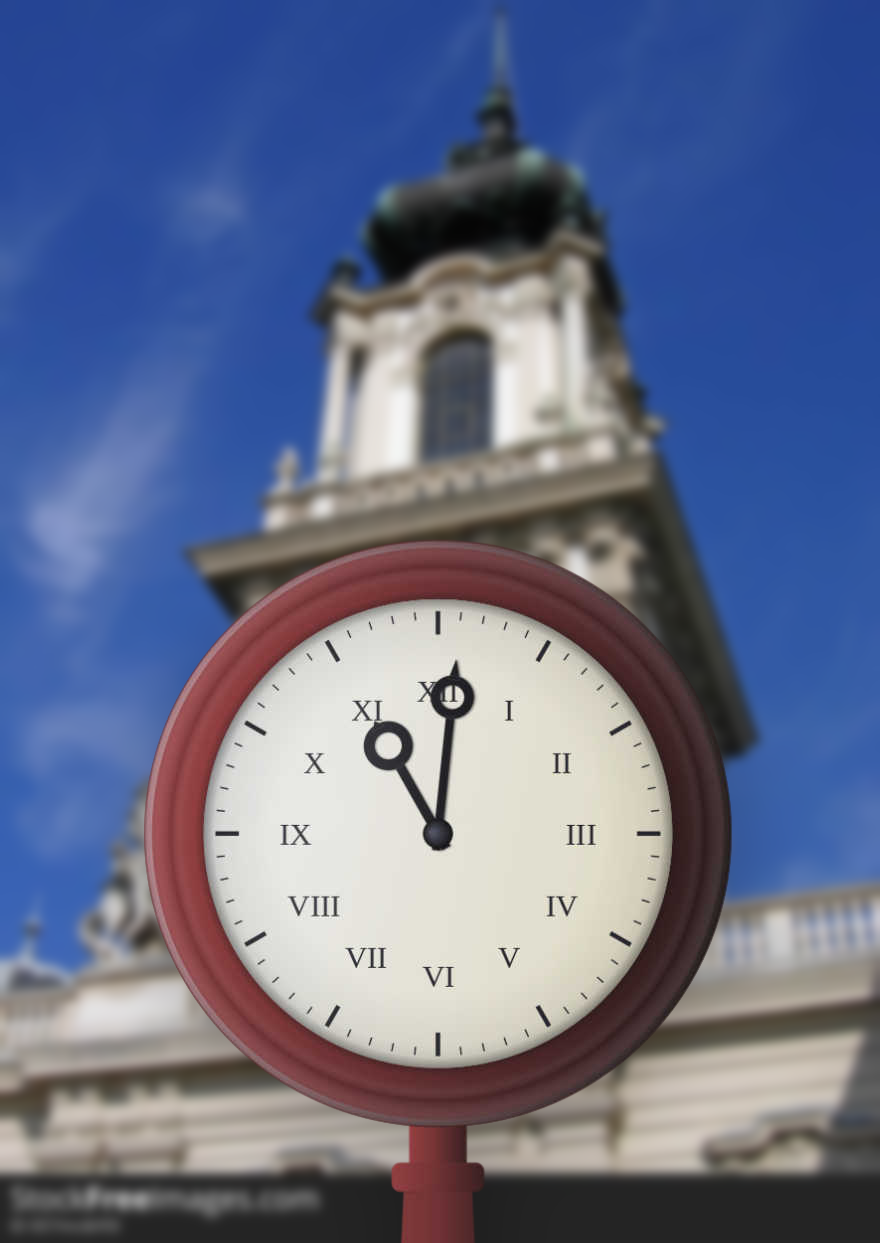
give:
11.01
